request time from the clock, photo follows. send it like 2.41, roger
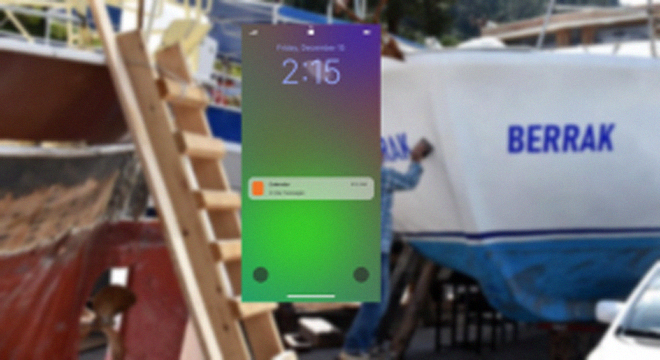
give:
2.15
